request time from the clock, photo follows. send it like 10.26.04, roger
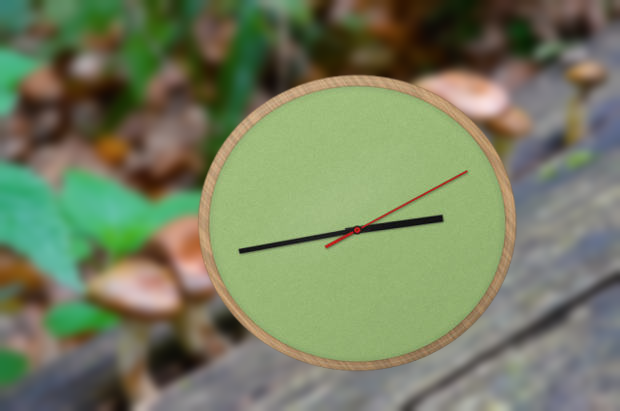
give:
2.43.10
